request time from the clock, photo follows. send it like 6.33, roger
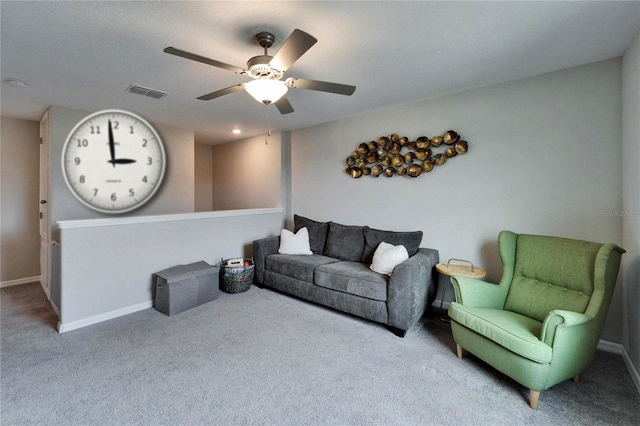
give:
2.59
